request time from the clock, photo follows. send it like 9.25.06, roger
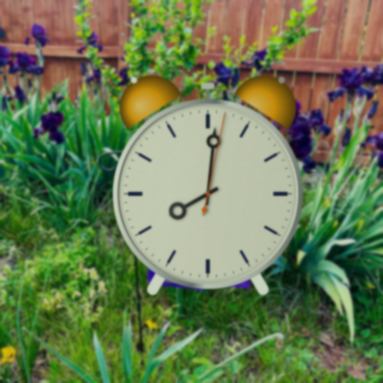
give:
8.01.02
